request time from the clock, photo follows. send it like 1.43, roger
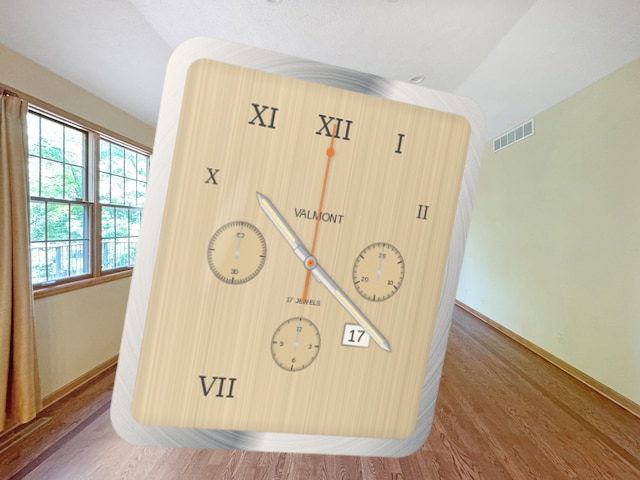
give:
10.21
